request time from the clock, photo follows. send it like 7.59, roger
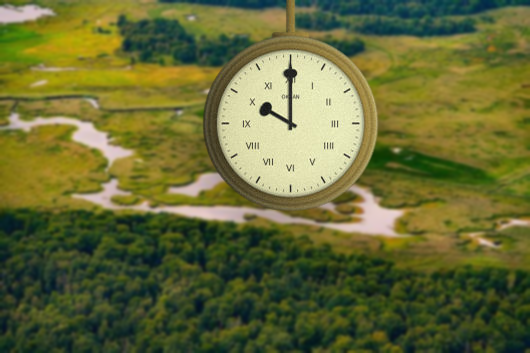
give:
10.00
